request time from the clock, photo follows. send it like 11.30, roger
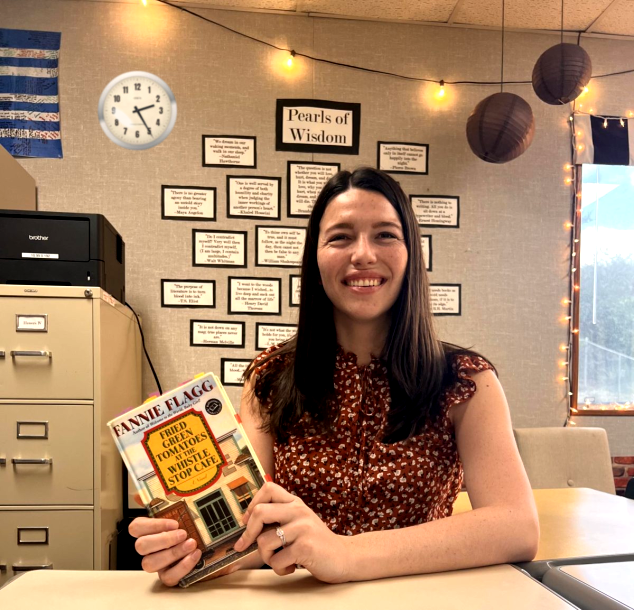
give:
2.25
